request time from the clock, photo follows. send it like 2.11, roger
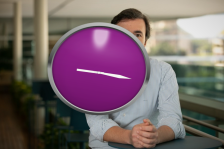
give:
9.17
